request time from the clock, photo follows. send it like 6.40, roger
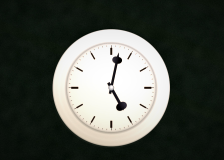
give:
5.02
